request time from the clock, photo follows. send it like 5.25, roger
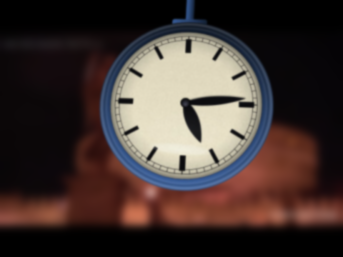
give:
5.14
